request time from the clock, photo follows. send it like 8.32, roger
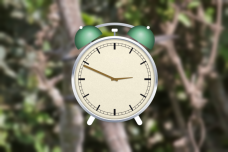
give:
2.49
